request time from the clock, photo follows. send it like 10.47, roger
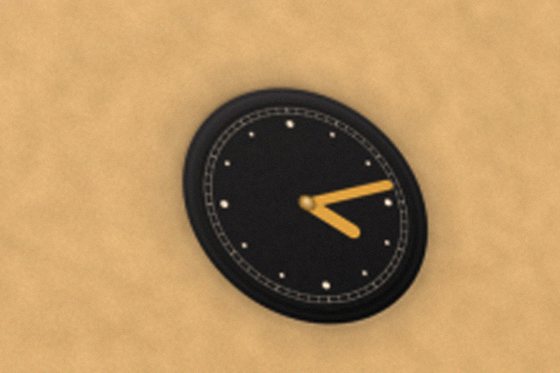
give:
4.13
